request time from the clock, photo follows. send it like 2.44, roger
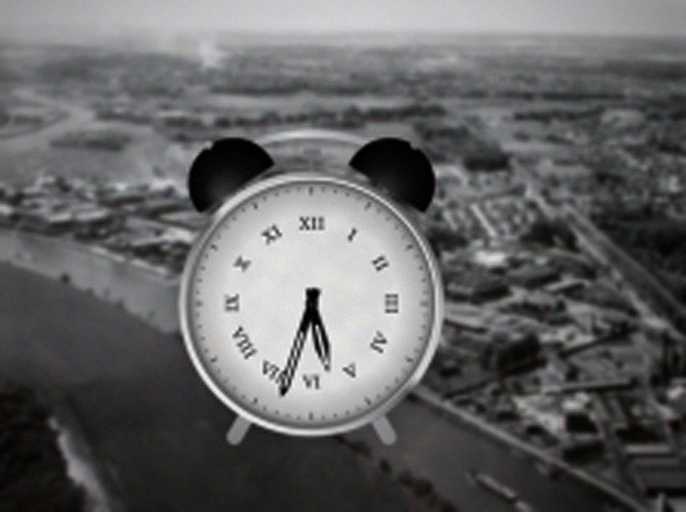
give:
5.33
